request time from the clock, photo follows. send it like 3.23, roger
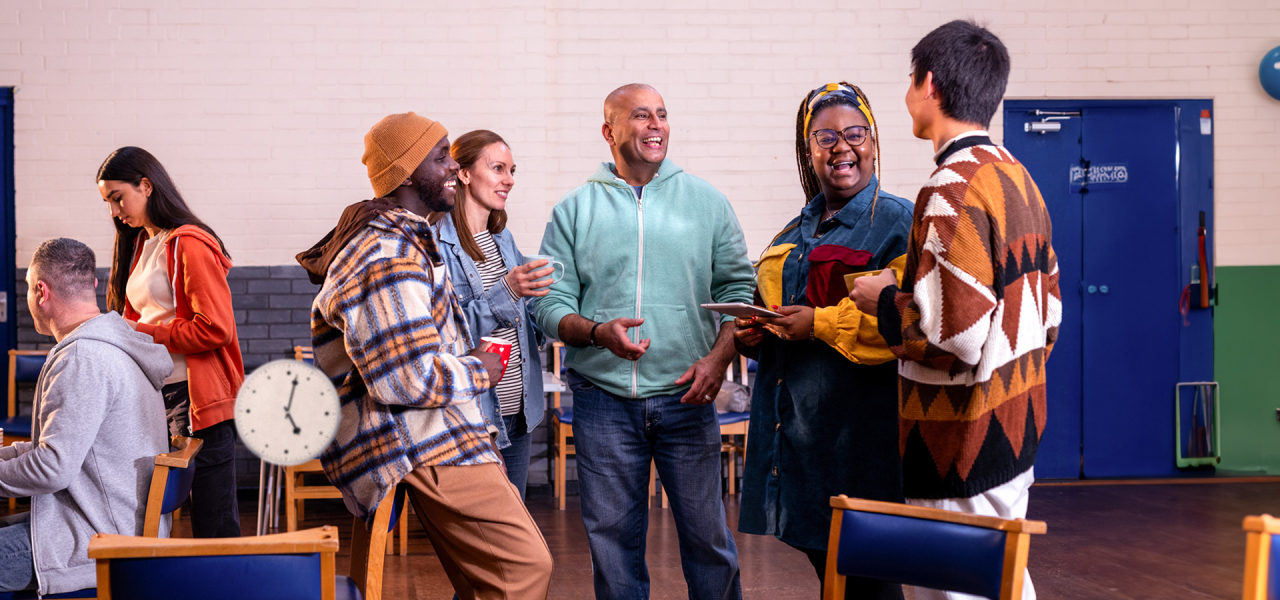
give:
5.02
